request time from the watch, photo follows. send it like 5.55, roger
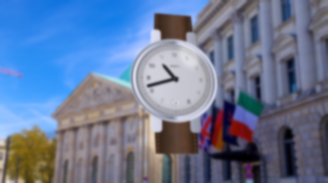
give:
10.42
